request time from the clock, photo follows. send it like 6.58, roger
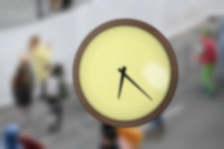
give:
6.22
